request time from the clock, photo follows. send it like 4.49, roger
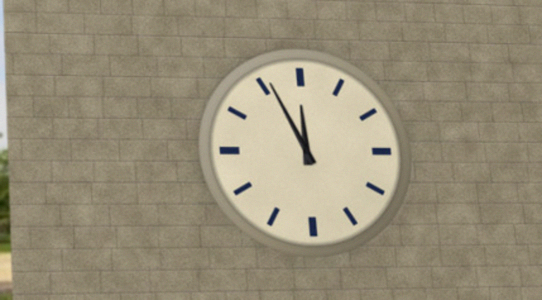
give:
11.56
